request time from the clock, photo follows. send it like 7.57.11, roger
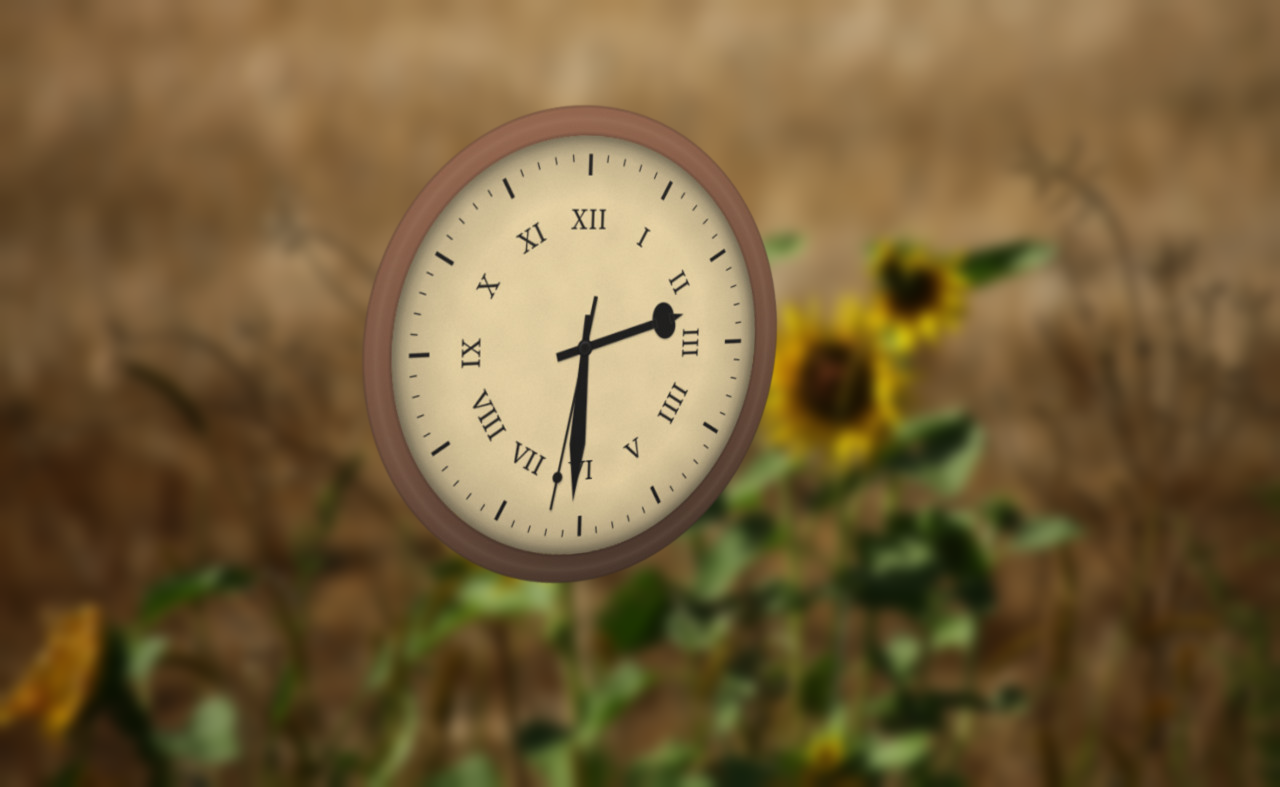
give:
2.30.32
